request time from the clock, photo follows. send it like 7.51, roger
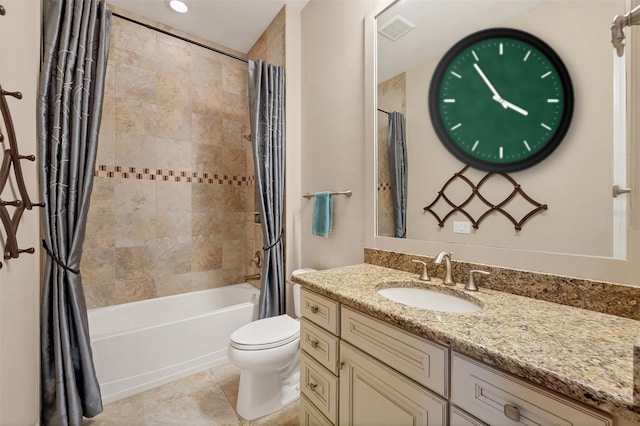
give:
3.54
